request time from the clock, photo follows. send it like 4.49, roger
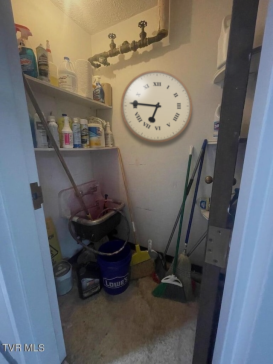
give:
6.46
